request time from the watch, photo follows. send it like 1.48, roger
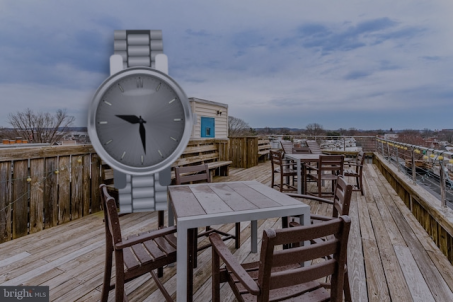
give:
9.29
